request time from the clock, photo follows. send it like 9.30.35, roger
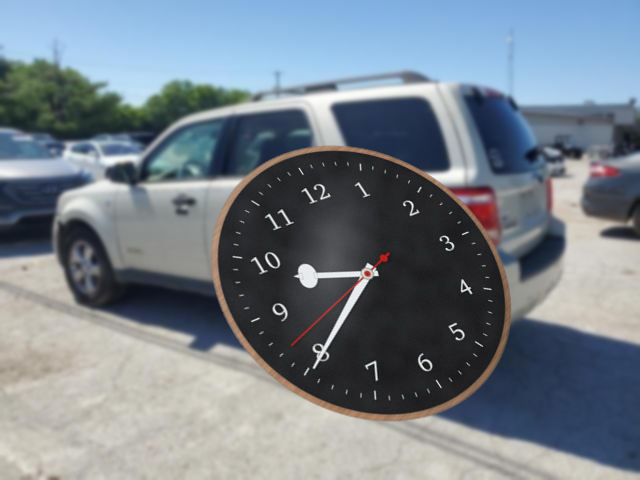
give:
9.39.42
